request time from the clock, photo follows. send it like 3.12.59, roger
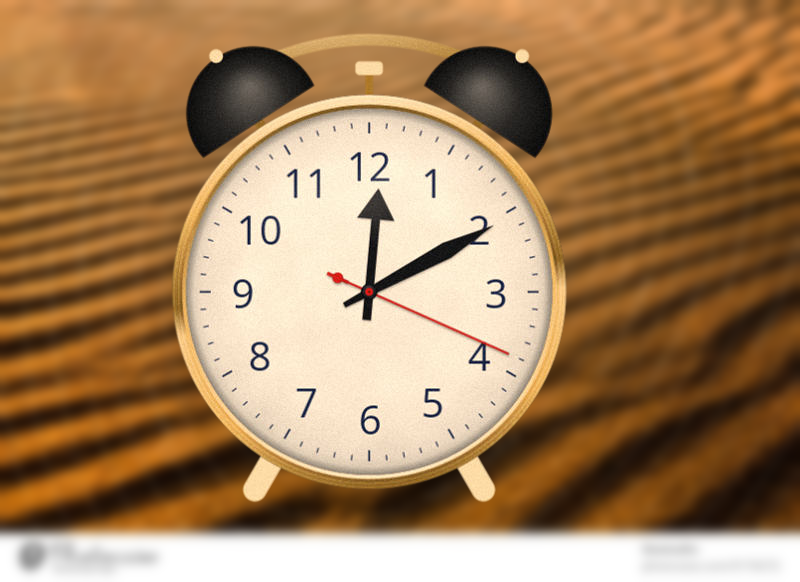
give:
12.10.19
